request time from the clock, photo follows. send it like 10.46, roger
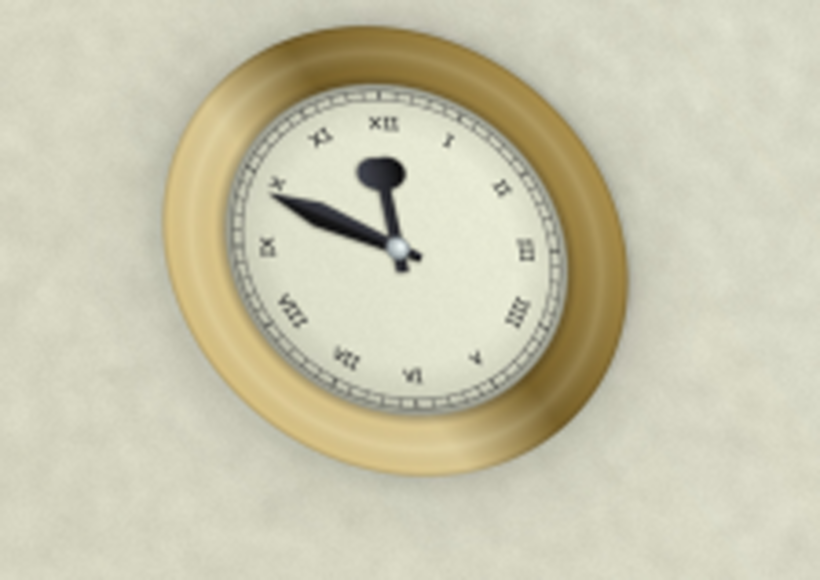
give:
11.49
